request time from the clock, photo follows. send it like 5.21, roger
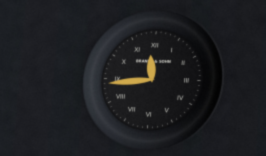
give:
11.44
